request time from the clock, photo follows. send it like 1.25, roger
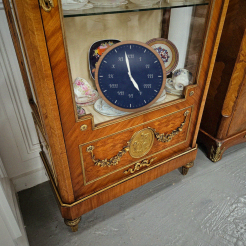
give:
4.58
